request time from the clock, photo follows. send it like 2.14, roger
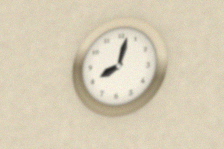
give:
8.02
